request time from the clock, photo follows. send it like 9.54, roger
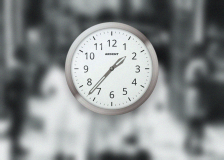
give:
1.37
